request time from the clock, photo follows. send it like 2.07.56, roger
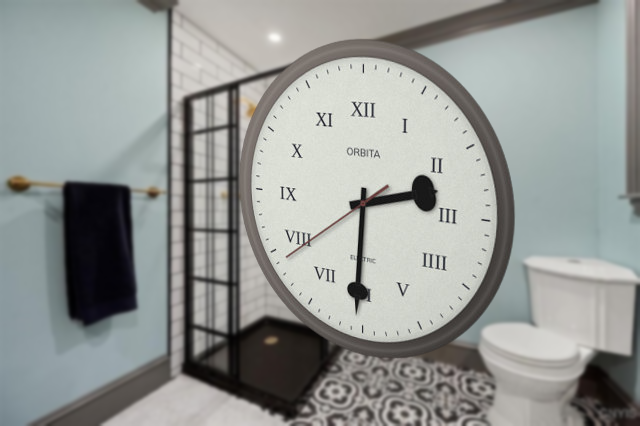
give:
2.30.39
